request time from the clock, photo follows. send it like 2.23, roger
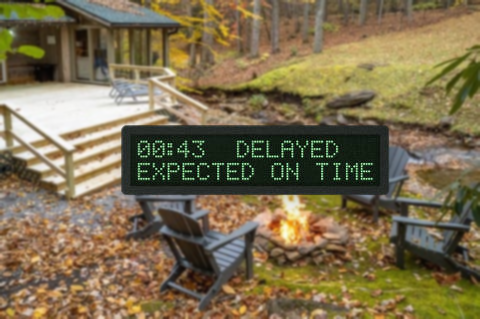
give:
0.43
